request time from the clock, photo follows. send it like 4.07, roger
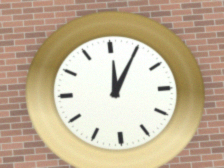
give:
12.05
